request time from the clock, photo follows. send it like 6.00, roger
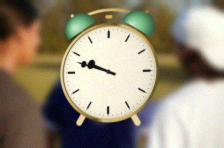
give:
9.48
